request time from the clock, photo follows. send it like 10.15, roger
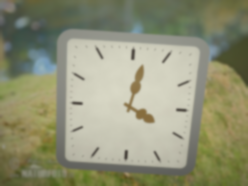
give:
4.02
